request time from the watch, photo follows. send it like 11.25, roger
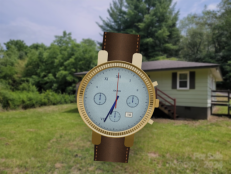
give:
6.34
